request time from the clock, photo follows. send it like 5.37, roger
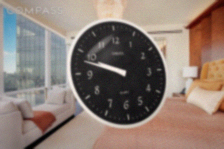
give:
9.48
